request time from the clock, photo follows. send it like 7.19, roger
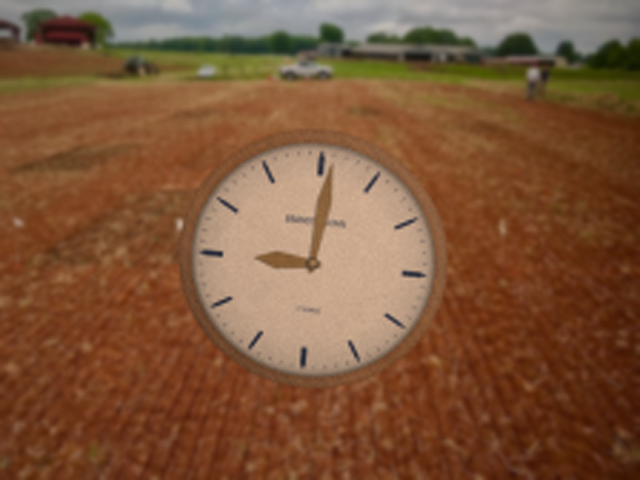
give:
9.01
